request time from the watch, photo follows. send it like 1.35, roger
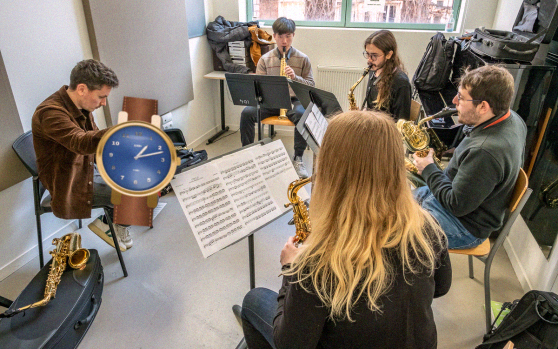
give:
1.12
